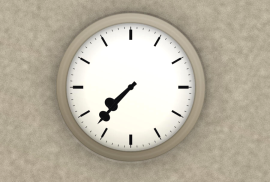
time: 7:37
